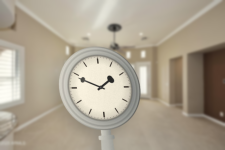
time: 1:49
